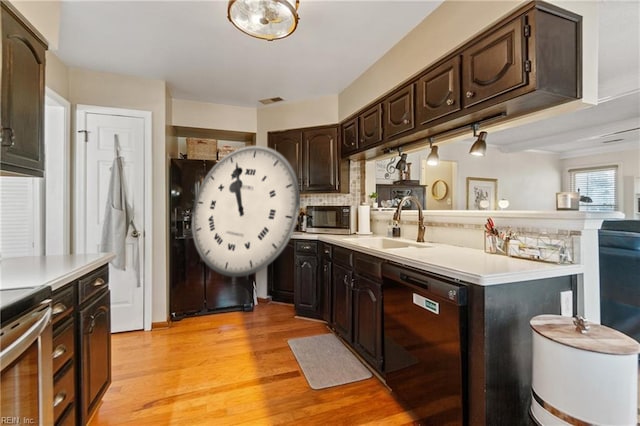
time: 10:56
